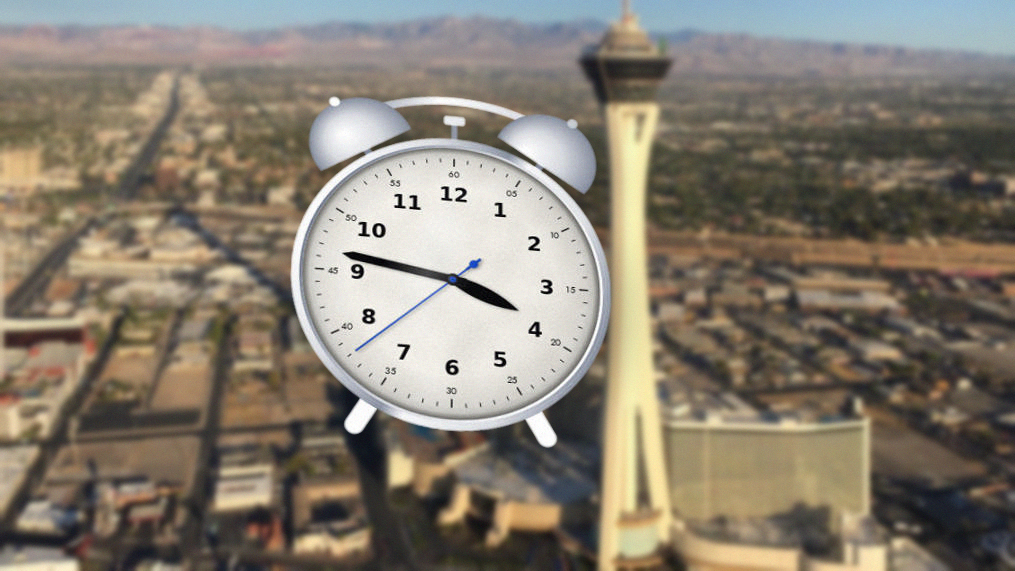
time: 3:46:38
